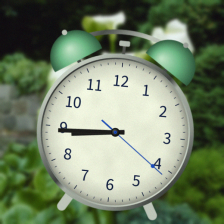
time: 8:44:21
